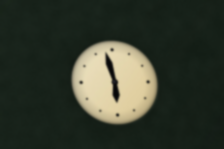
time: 5:58
